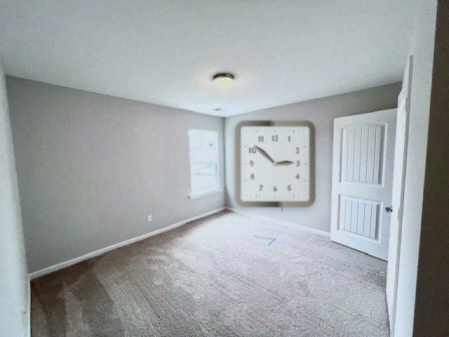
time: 2:52
